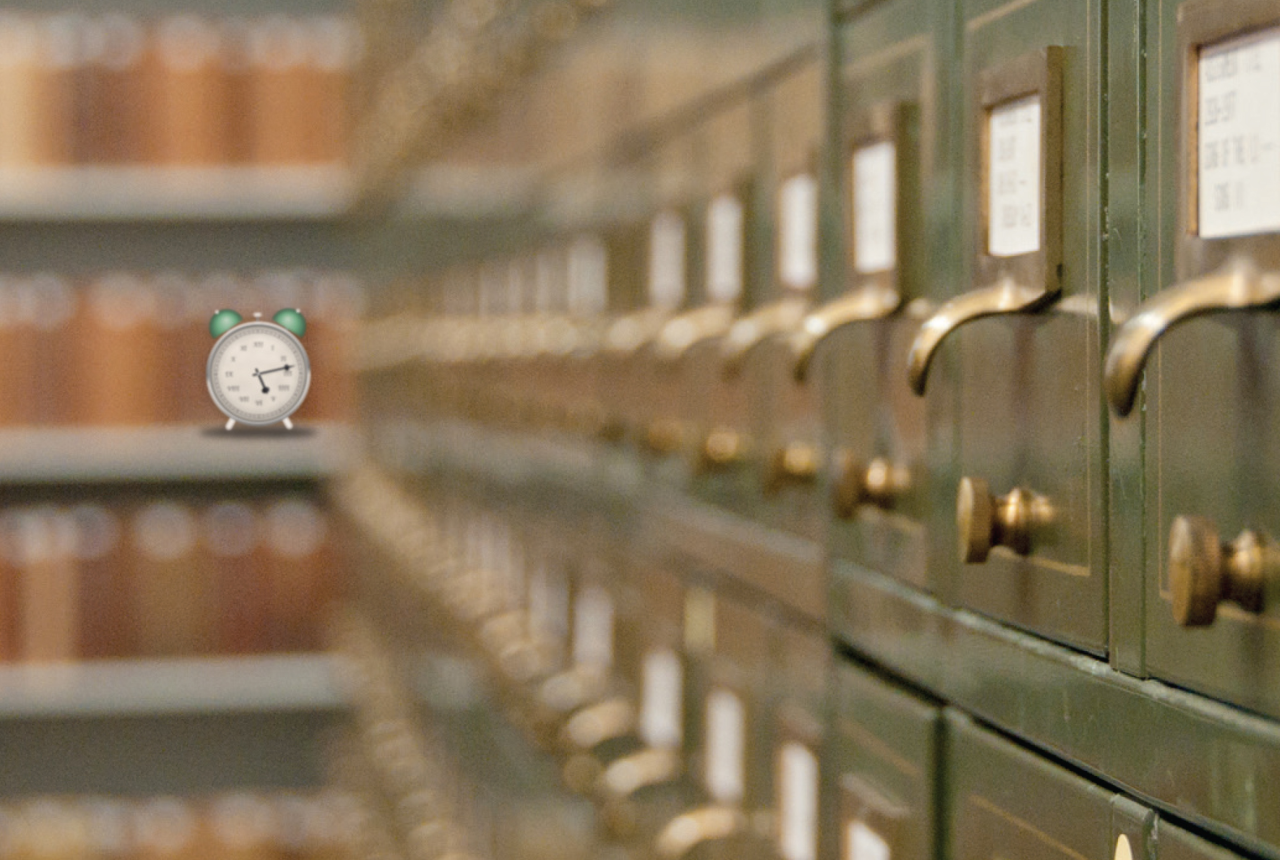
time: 5:13
